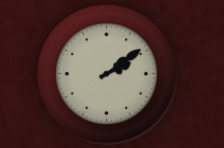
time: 2:09
